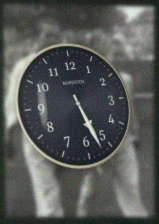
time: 5:27
